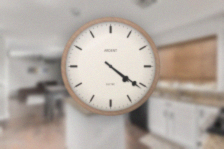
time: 4:21
